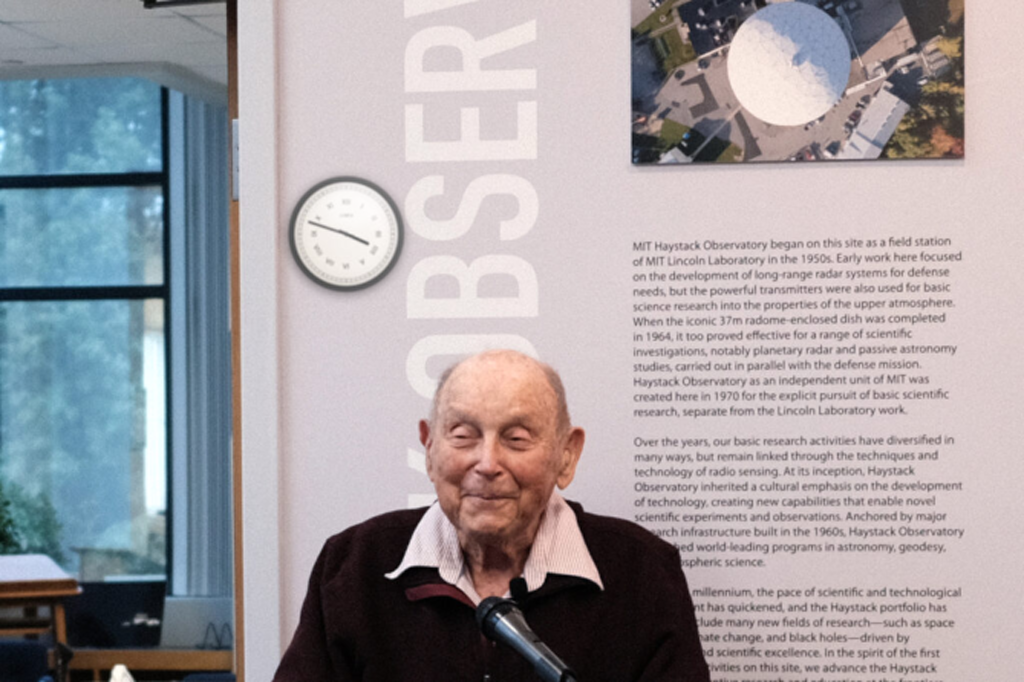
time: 3:48
